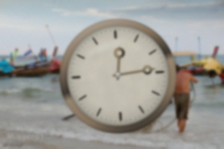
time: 12:14
